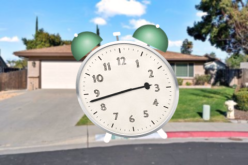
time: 2:43
